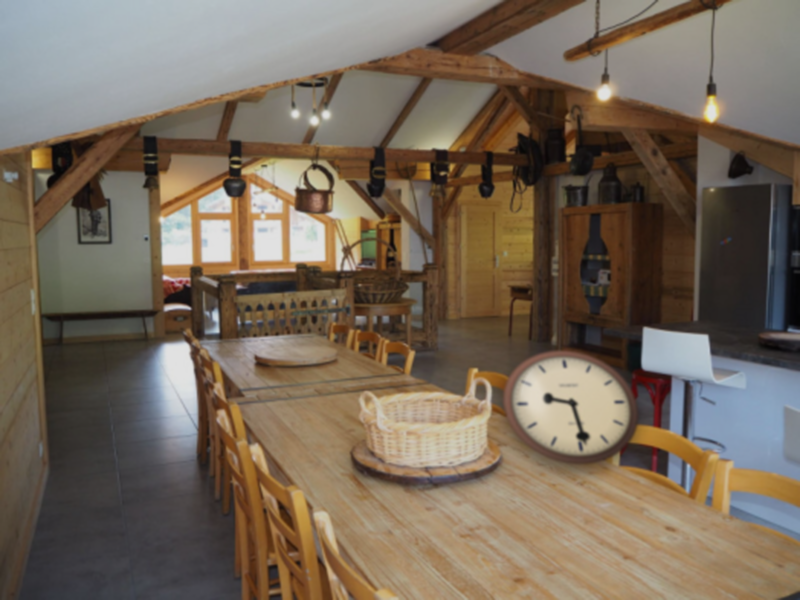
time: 9:29
